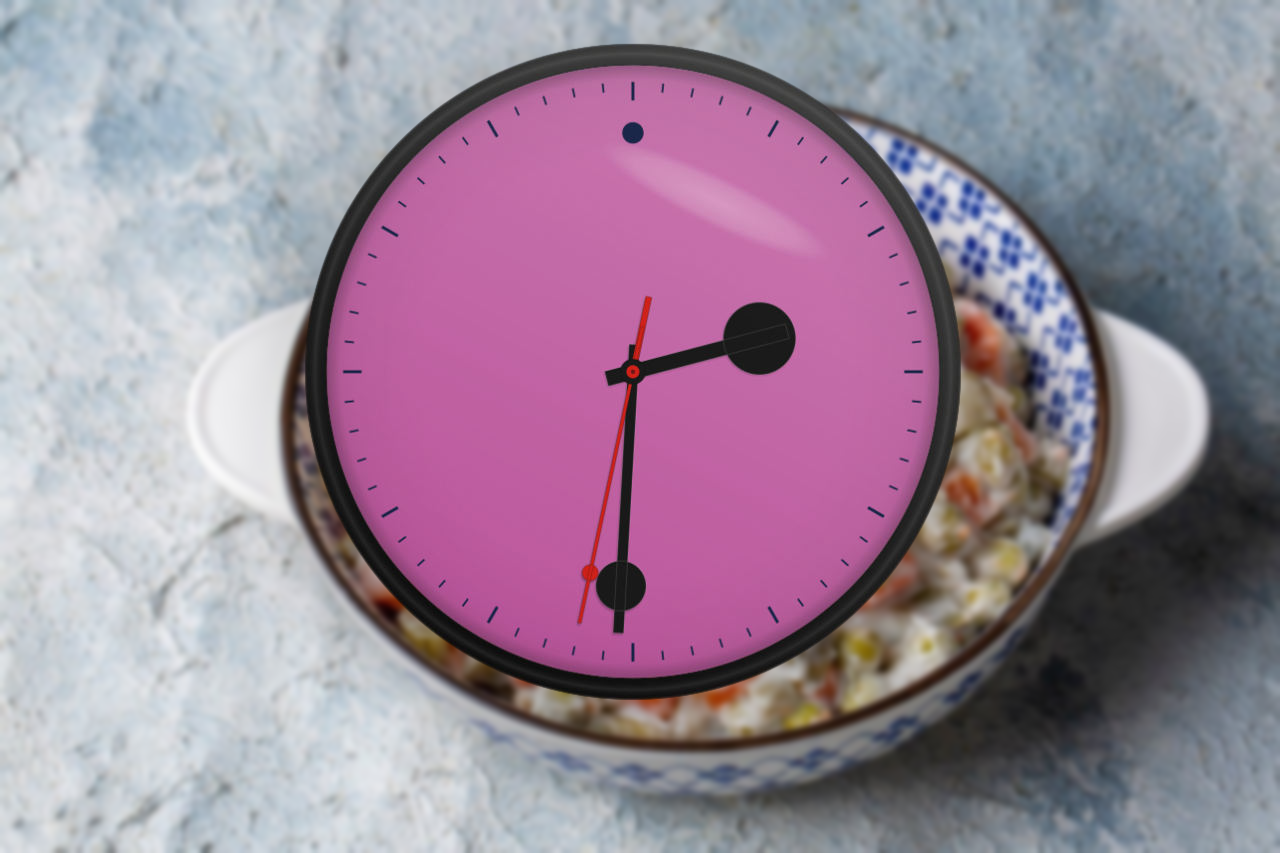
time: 2:30:32
